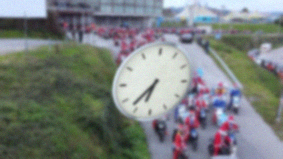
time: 6:37
